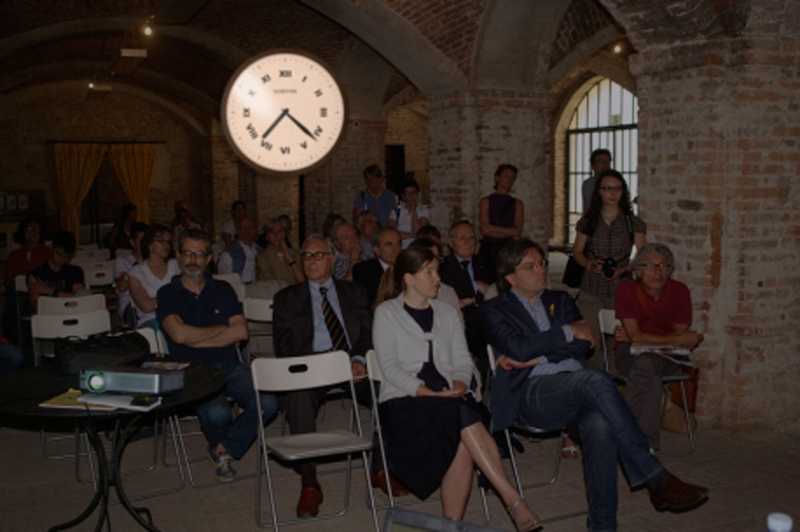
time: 7:22
